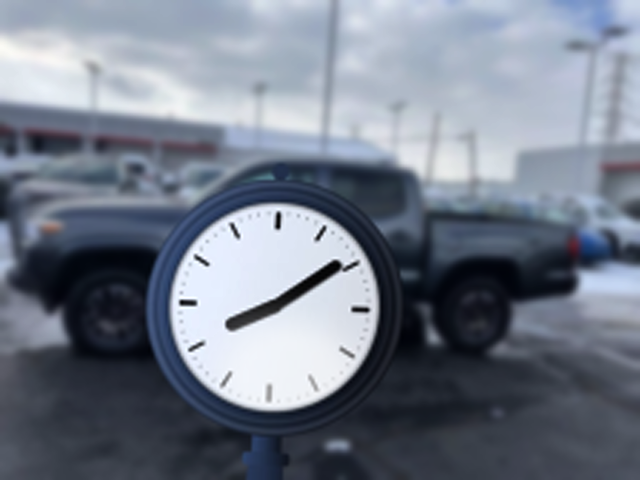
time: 8:09
